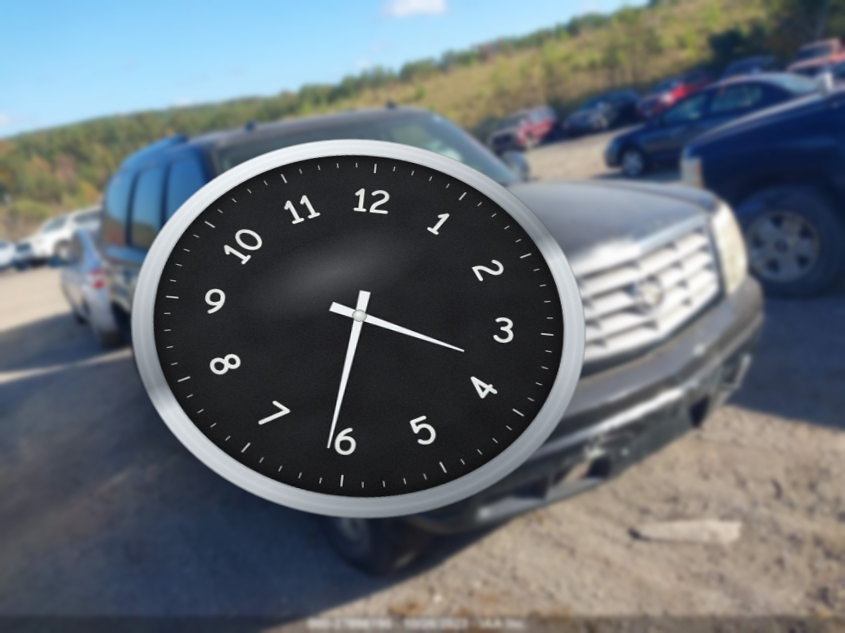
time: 3:31
